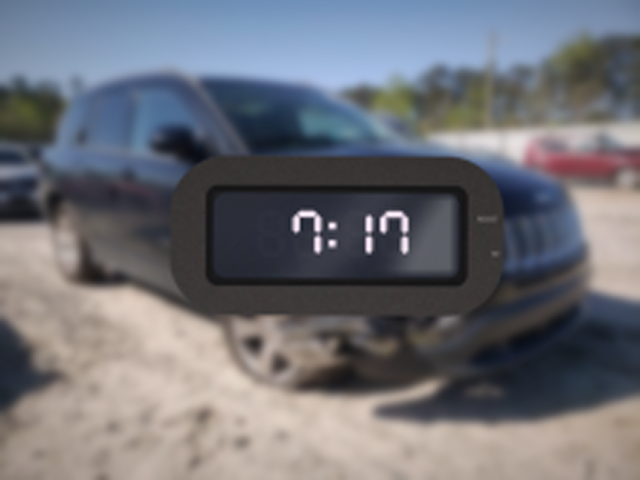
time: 7:17
